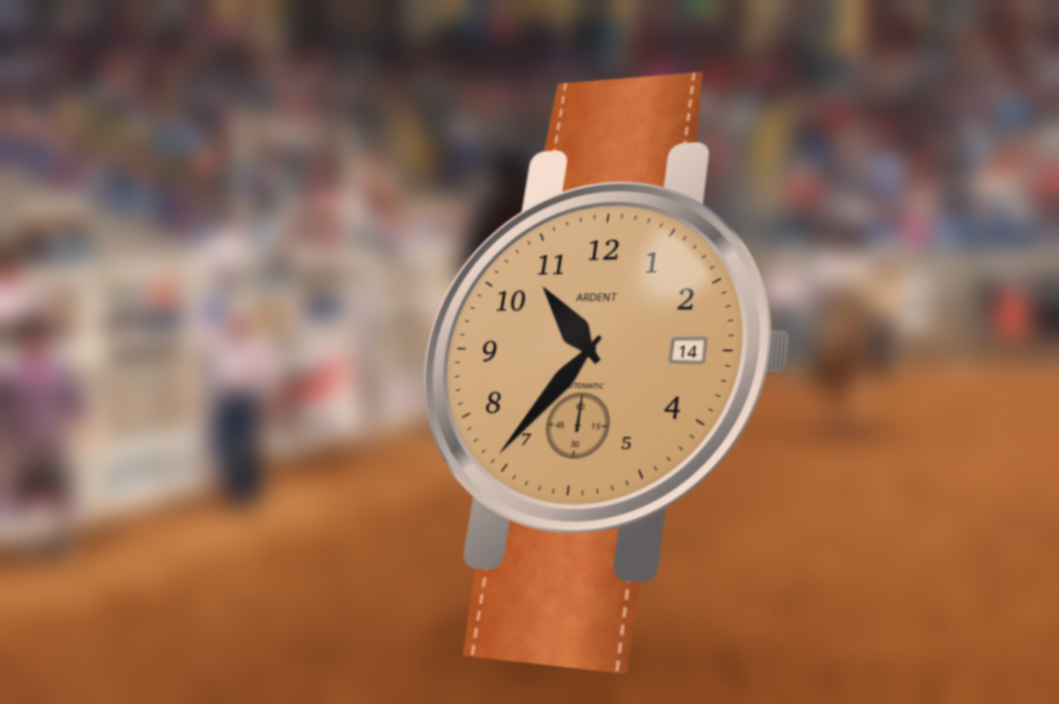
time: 10:36
